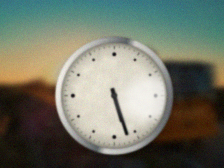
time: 5:27
